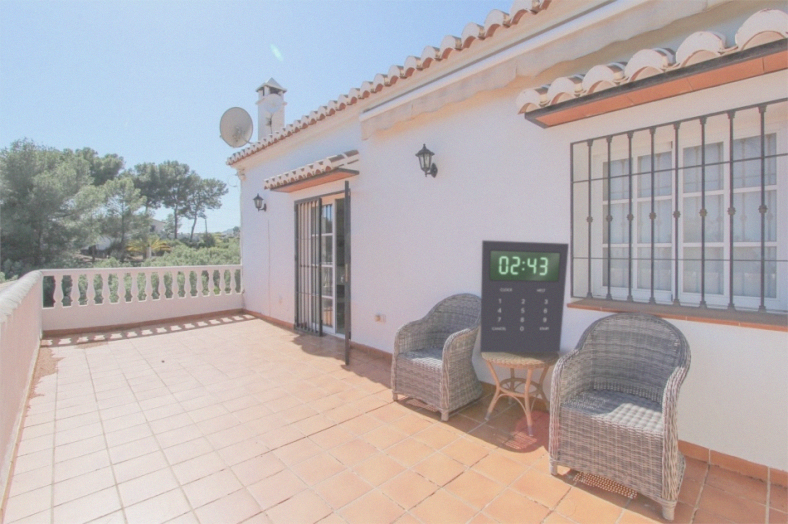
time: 2:43
